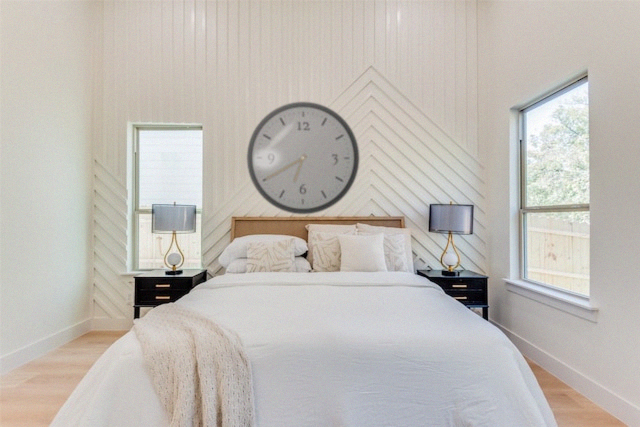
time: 6:40
